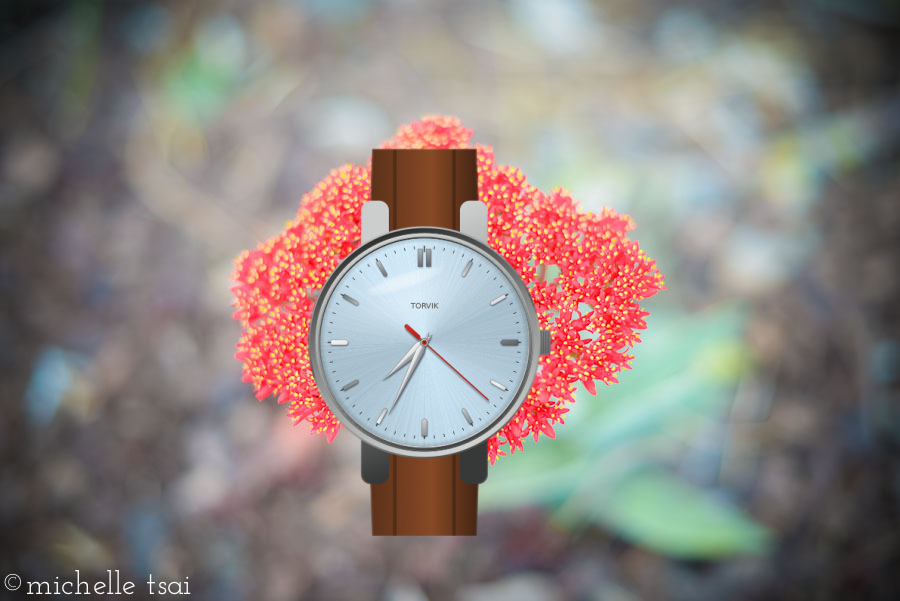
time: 7:34:22
